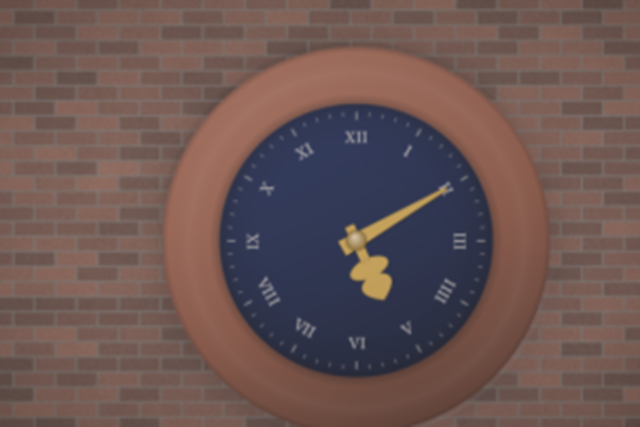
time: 5:10
